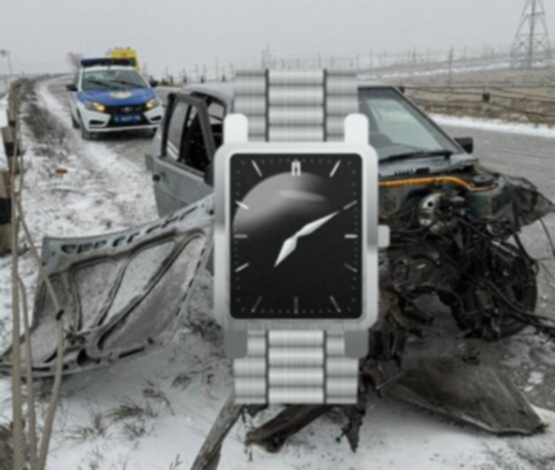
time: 7:10
